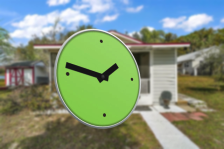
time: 1:47
